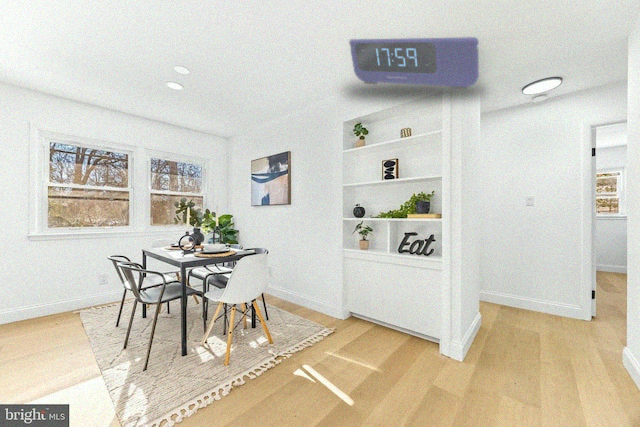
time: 17:59
